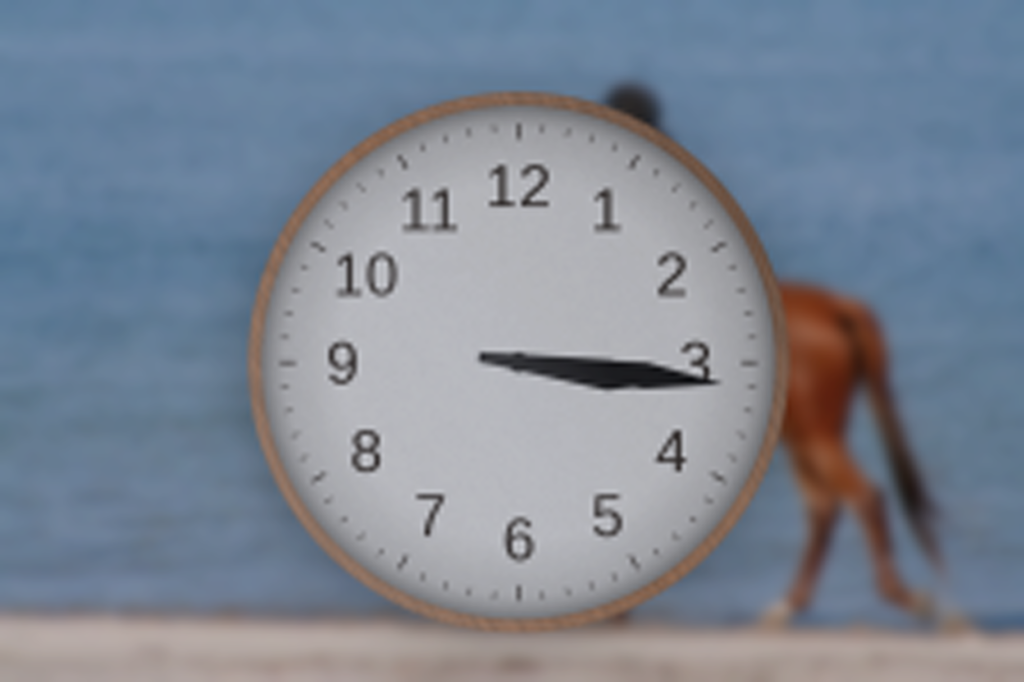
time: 3:16
